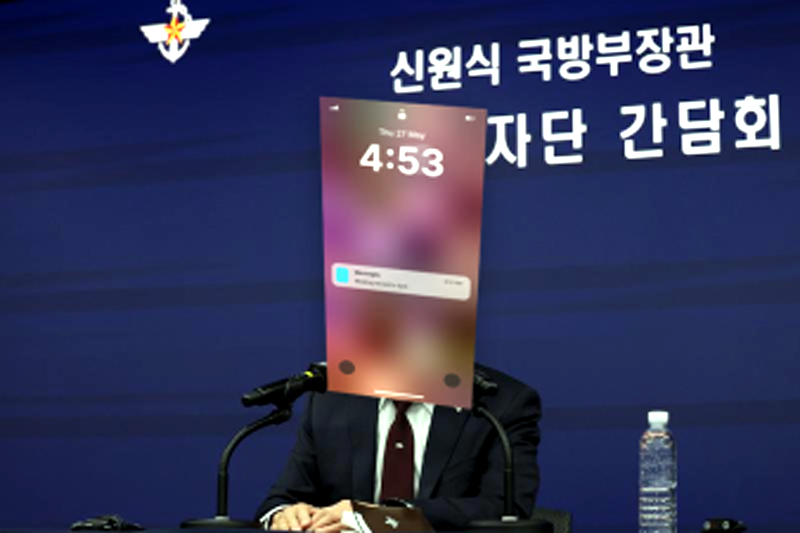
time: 4:53
